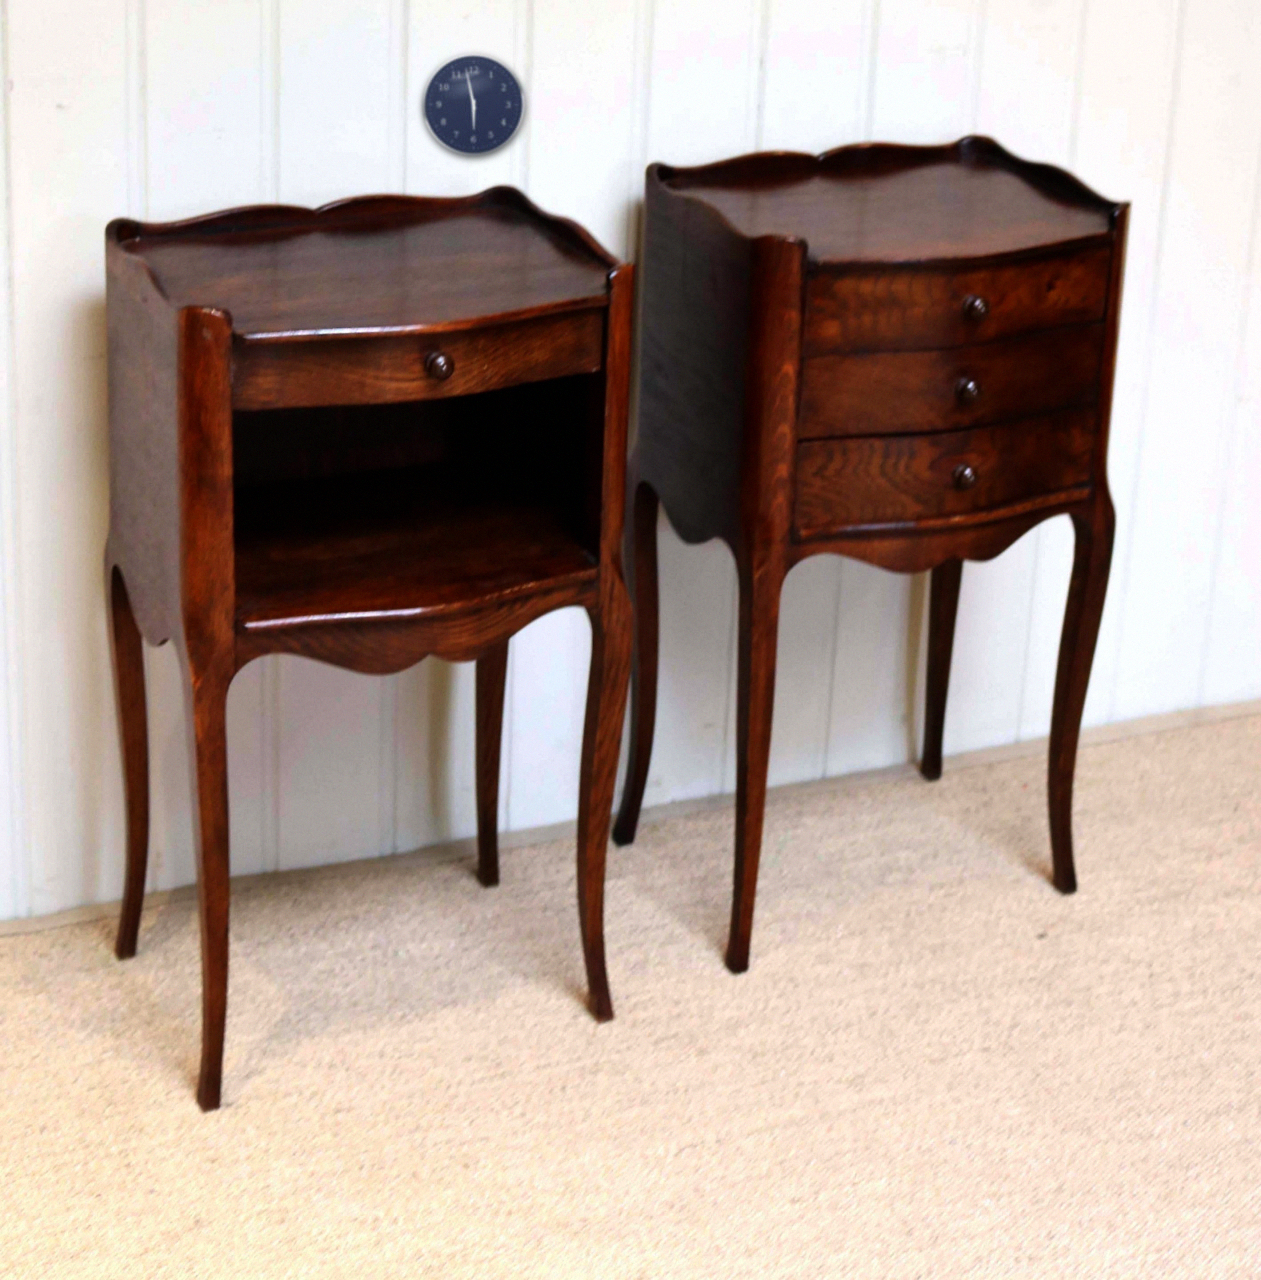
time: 5:58
